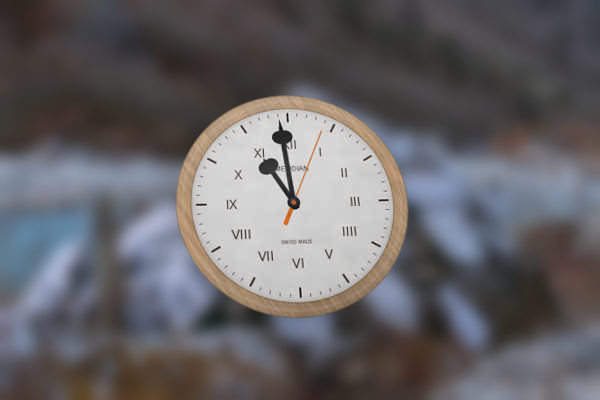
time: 10:59:04
